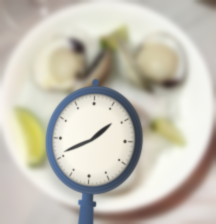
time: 1:41
